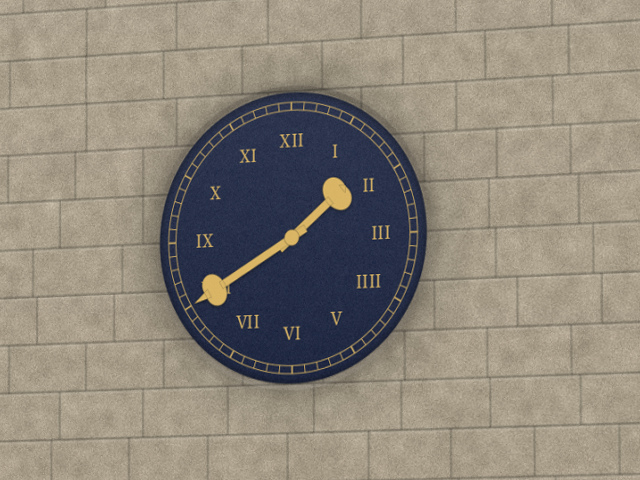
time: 1:40
